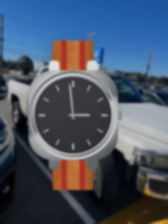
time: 2:59
